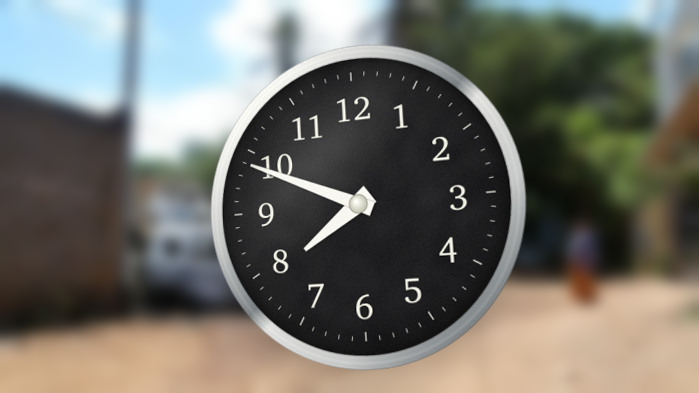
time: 7:49
